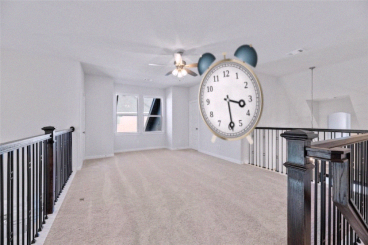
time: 3:29
